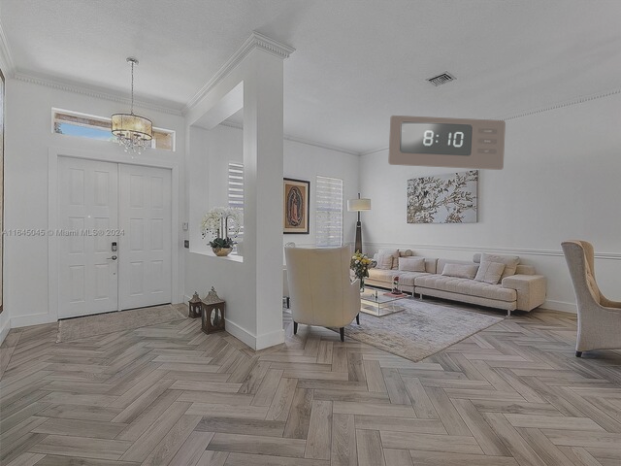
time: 8:10
